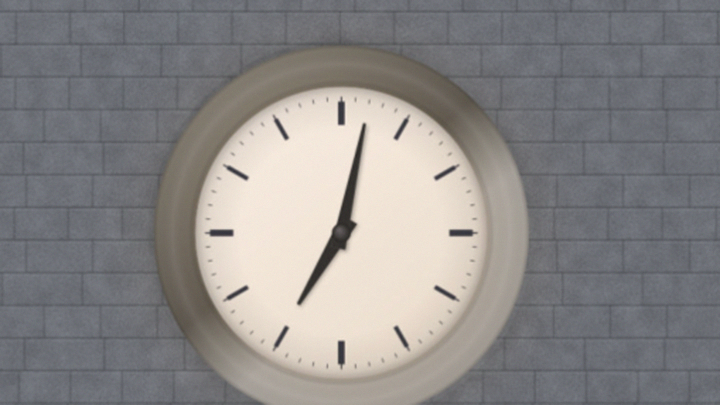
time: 7:02
